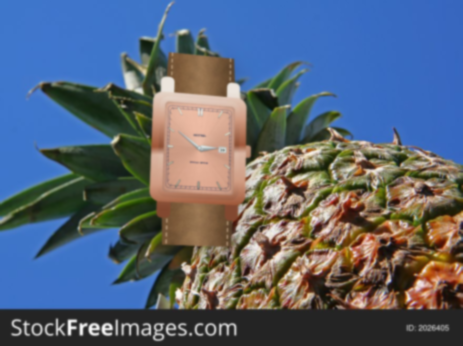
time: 2:51
